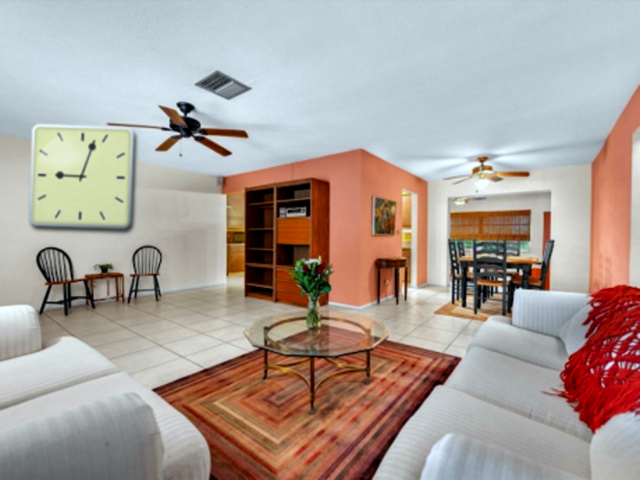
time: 9:03
